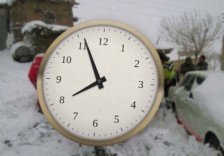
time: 7:56
